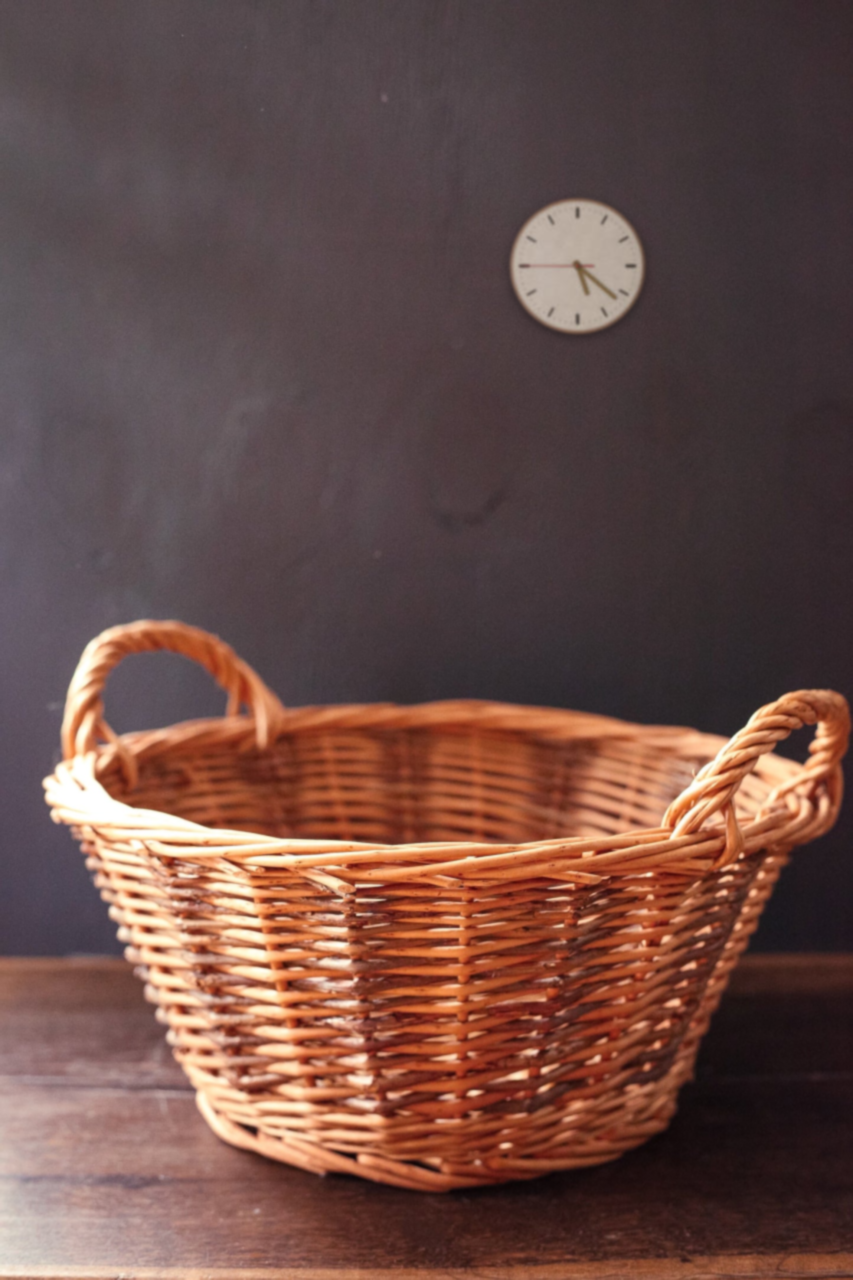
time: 5:21:45
